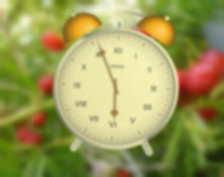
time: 5:56
